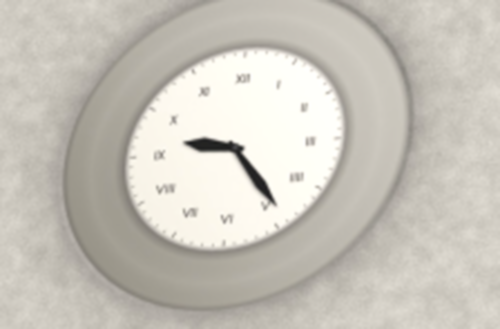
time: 9:24
